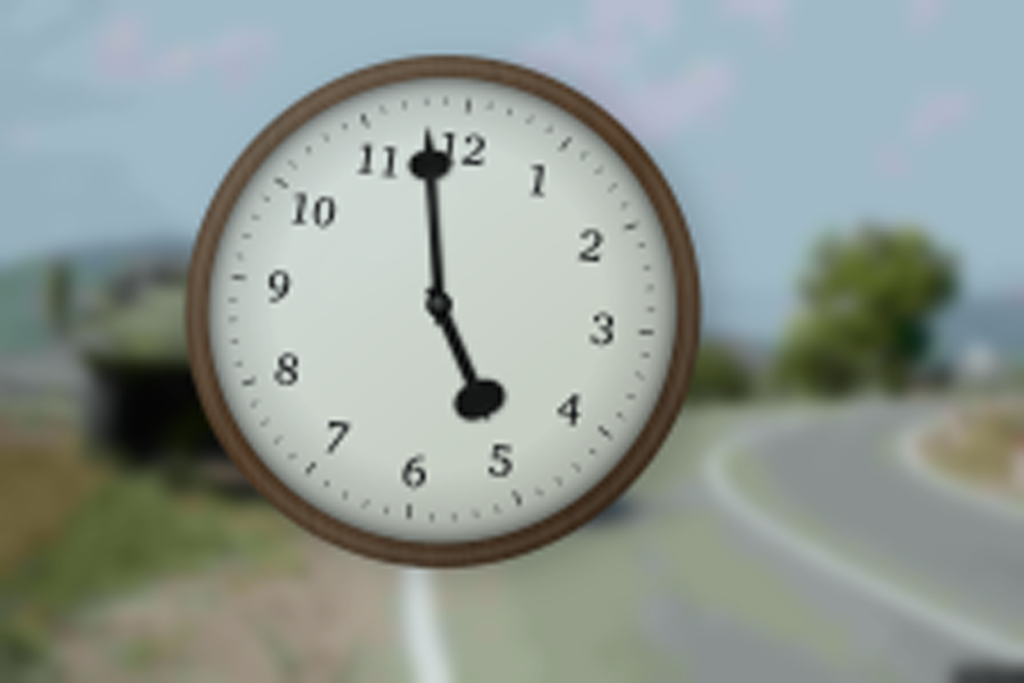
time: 4:58
